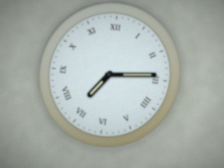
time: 7:14
